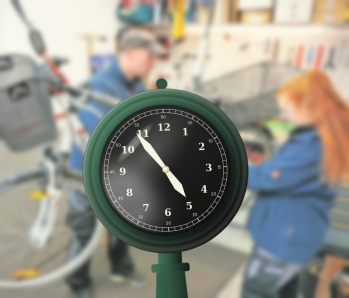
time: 4:54
